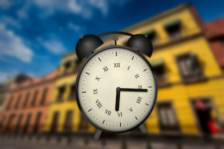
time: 6:16
